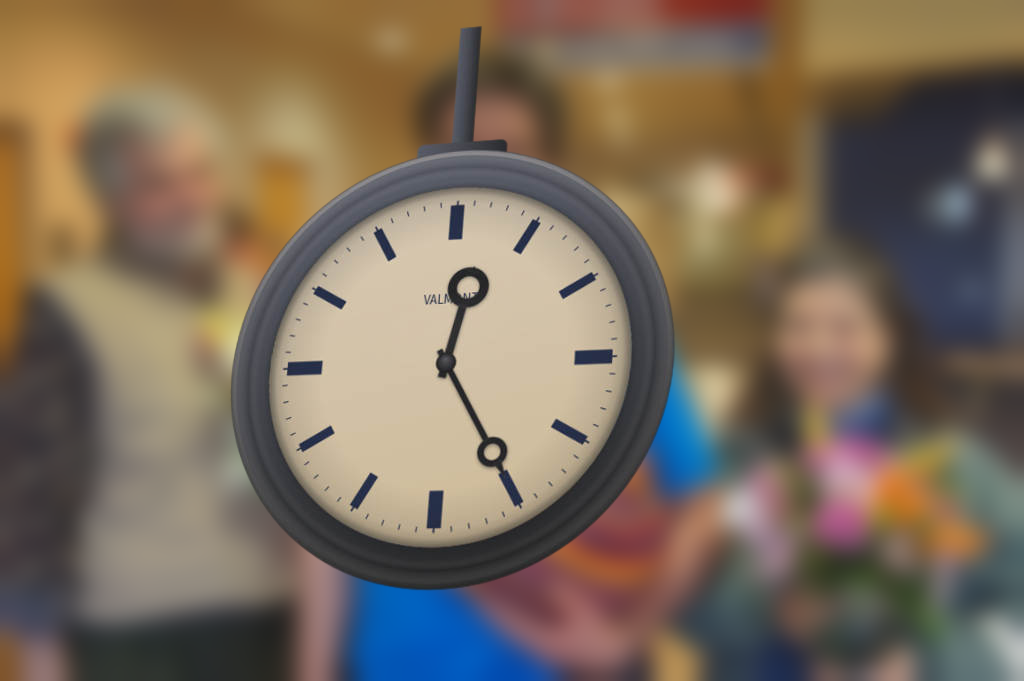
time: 12:25
